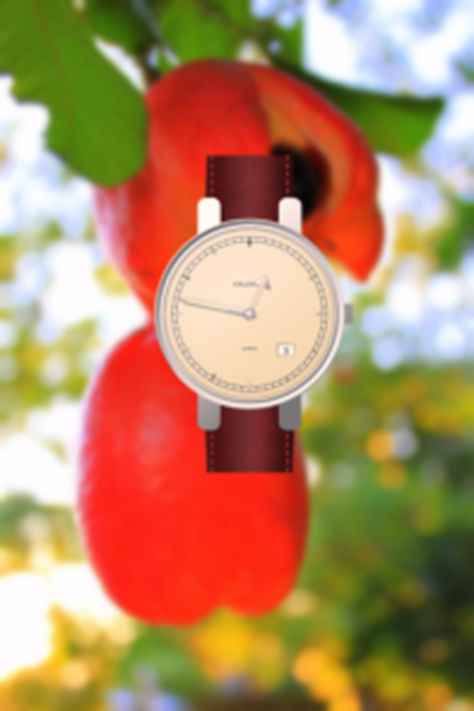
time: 12:47
